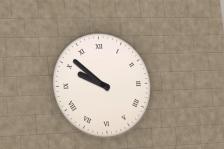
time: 9:52
